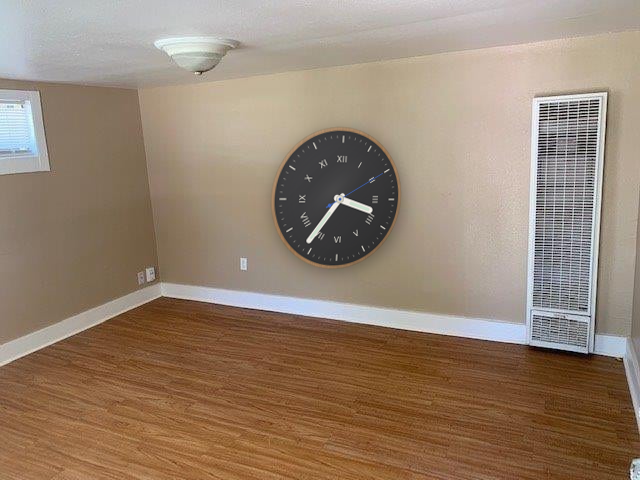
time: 3:36:10
